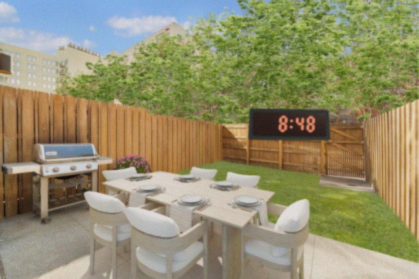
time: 8:48
